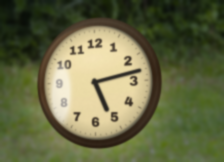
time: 5:13
